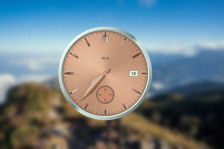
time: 7:37
